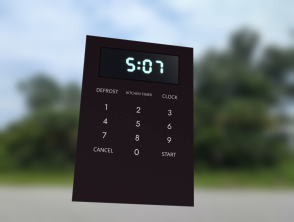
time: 5:07
